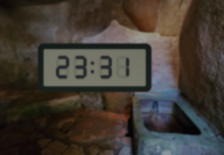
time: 23:31
